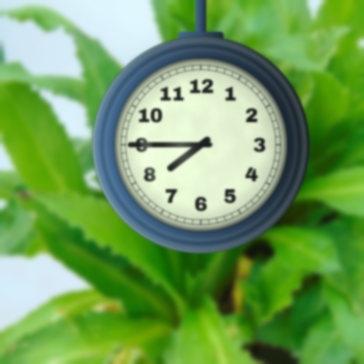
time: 7:45
